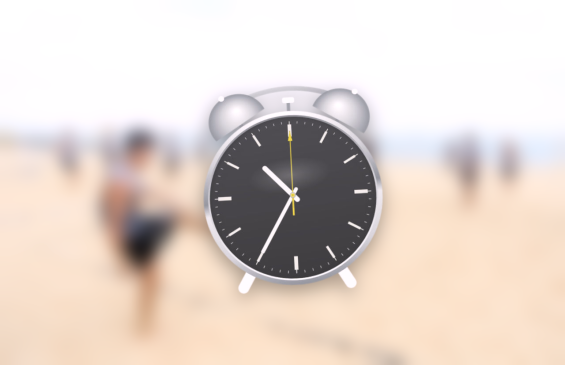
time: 10:35:00
